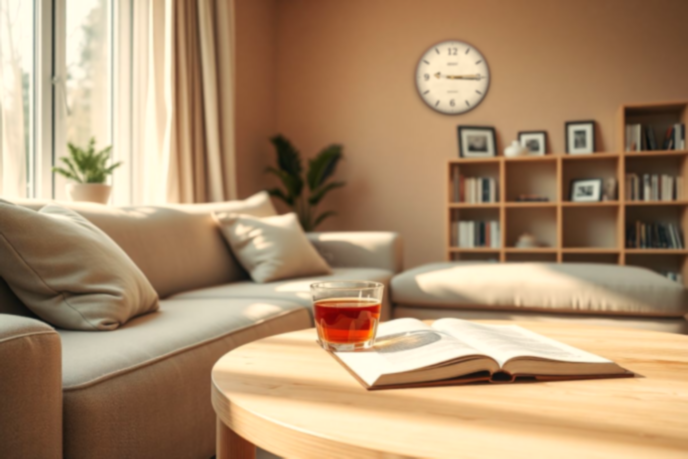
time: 9:15
